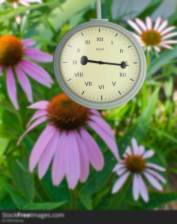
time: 9:16
